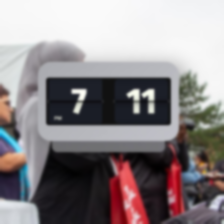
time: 7:11
